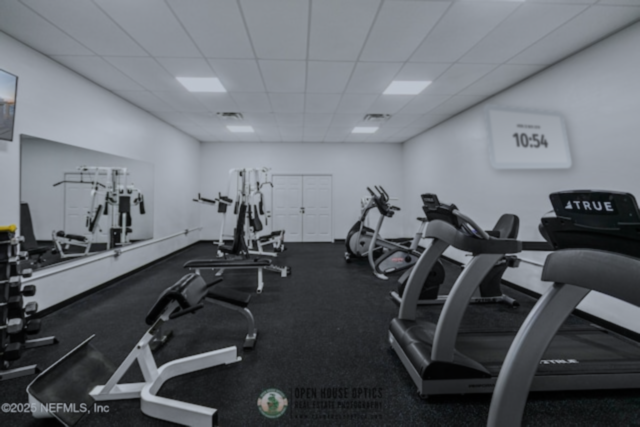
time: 10:54
